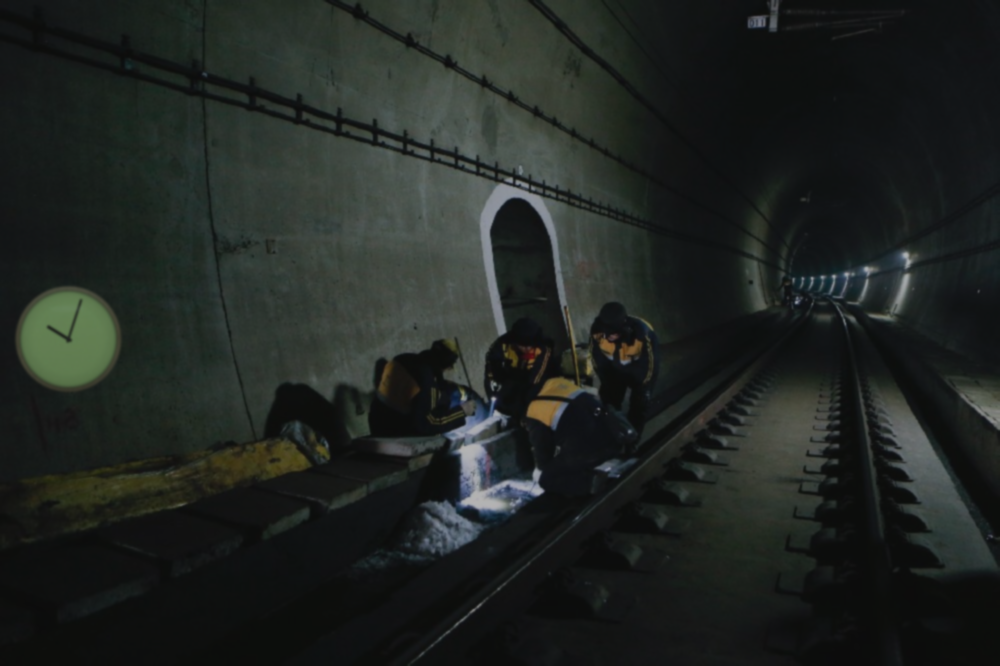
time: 10:03
